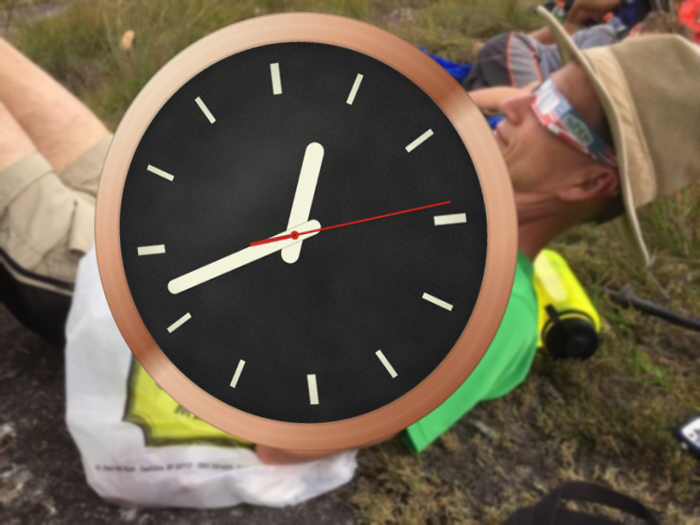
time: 12:42:14
